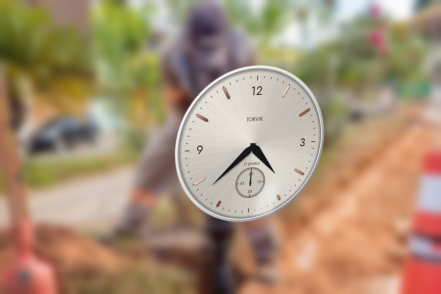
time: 4:38
